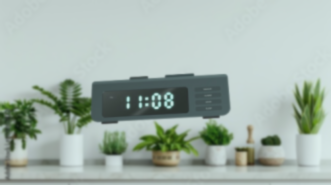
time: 11:08
